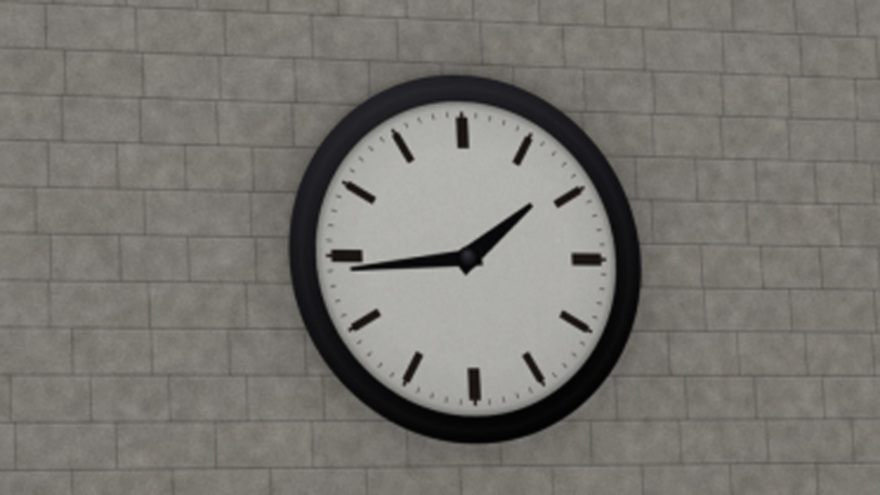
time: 1:44
